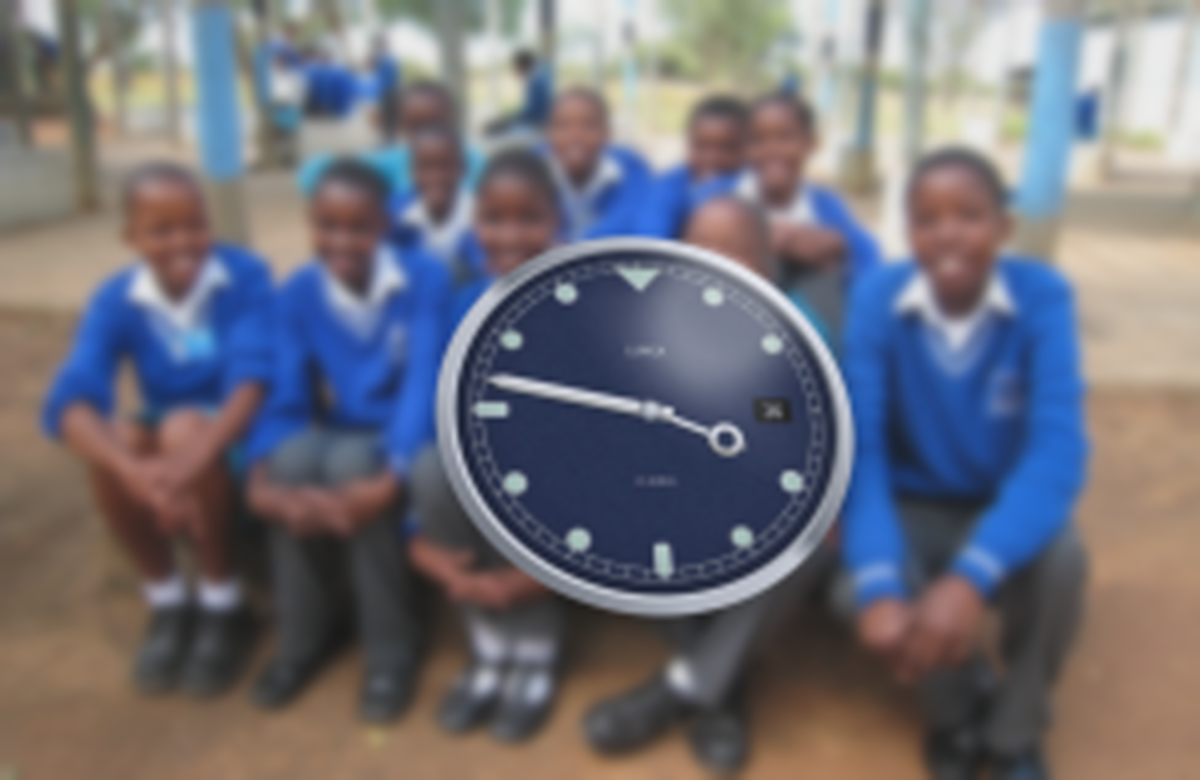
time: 3:47
